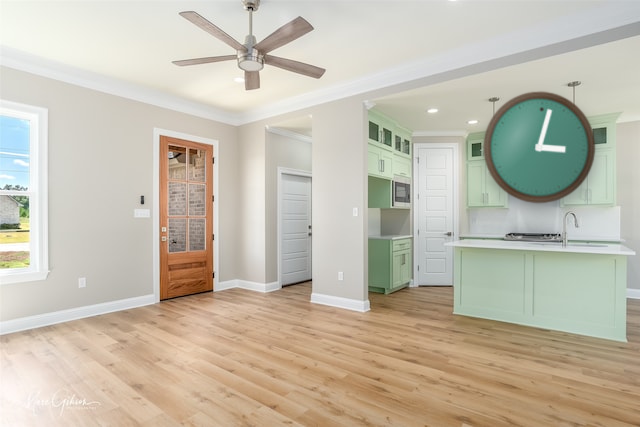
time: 3:02
